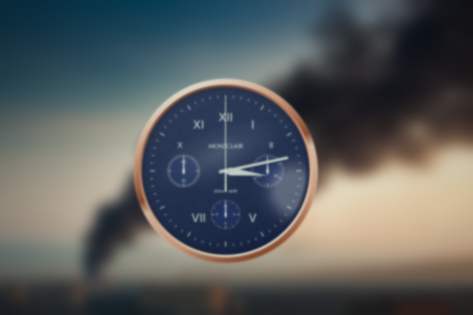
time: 3:13
